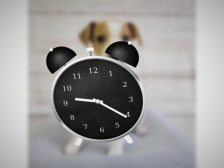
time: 9:21
